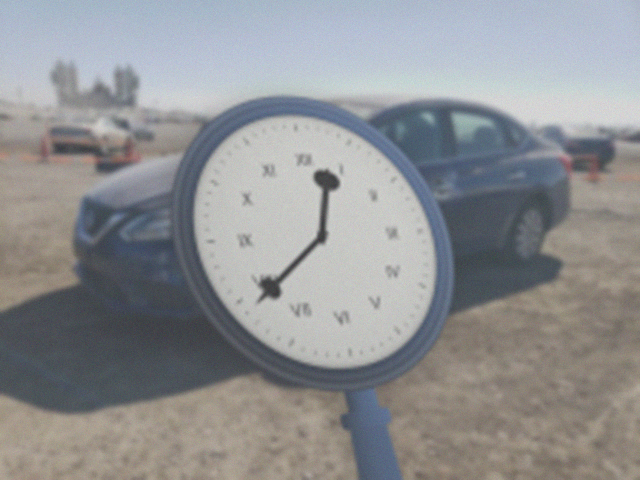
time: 12:39
